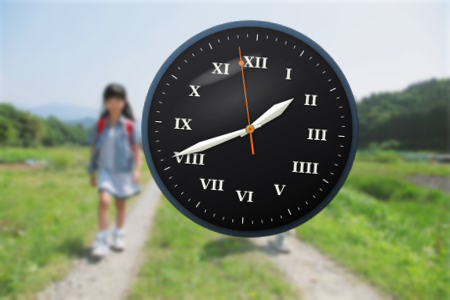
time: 1:40:58
